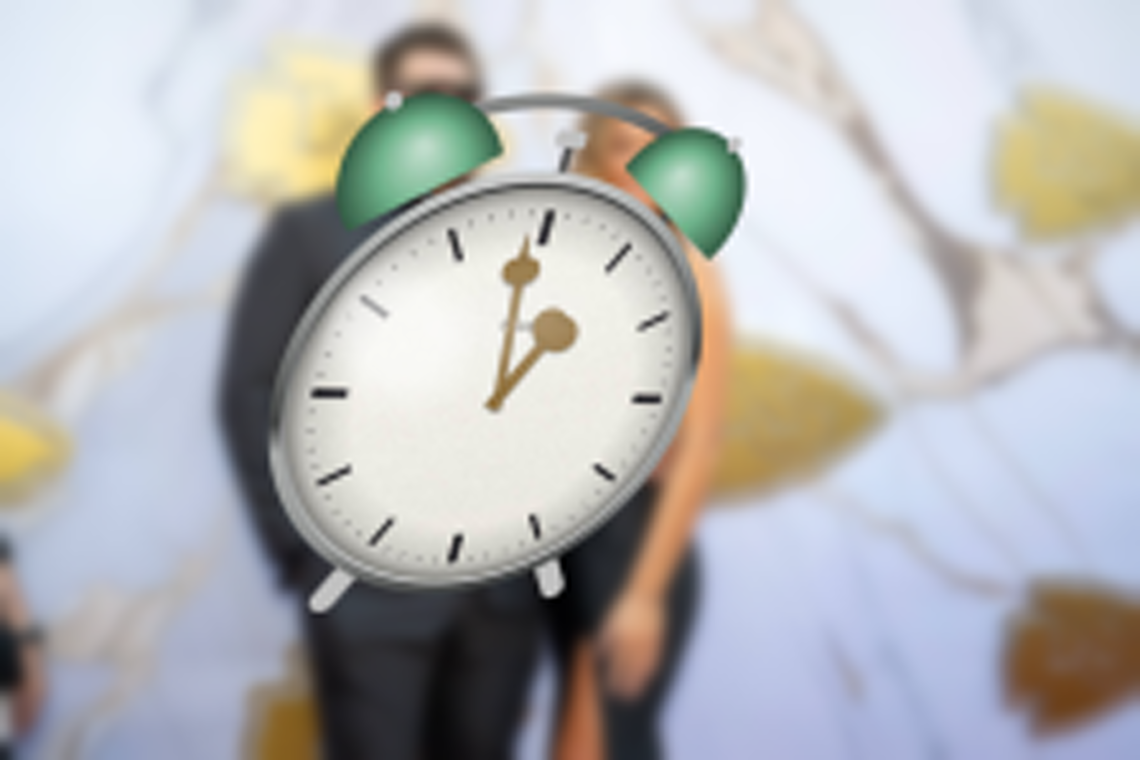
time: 12:59
